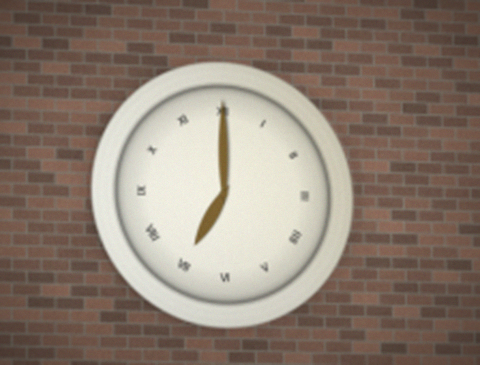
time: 7:00
